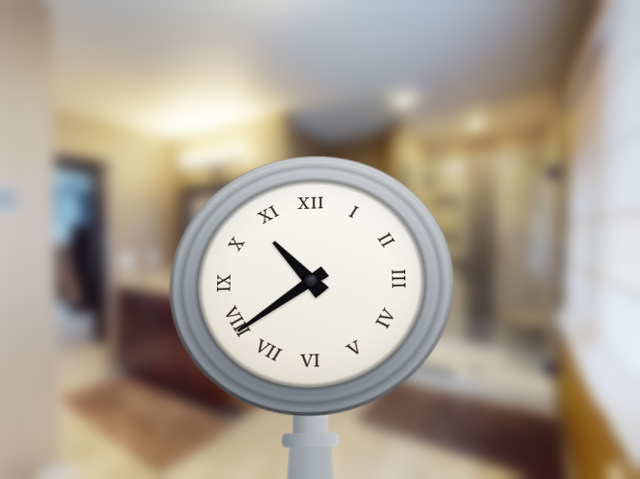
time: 10:39
